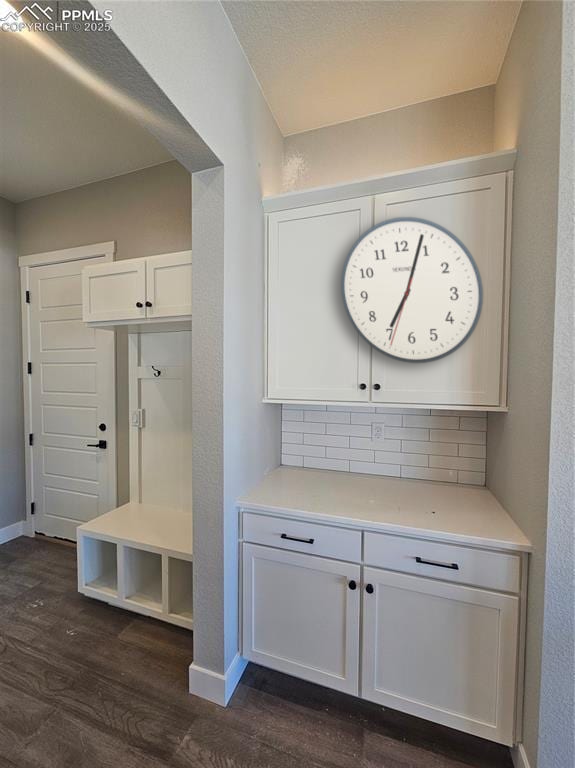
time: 7:03:34
